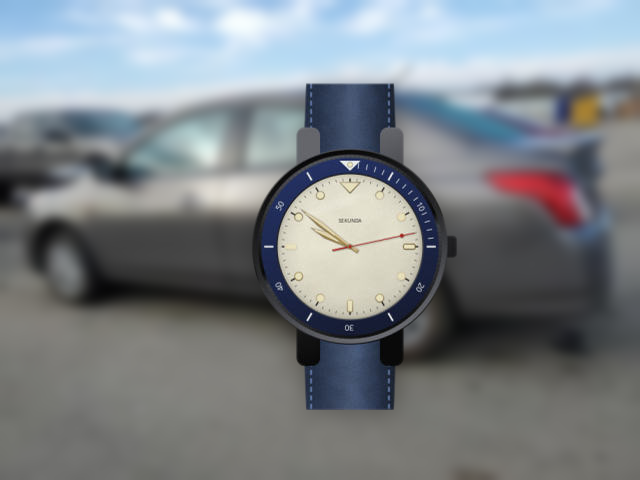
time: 9:51:13
